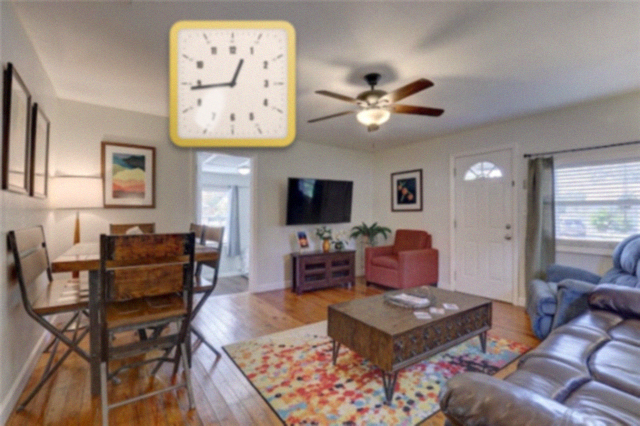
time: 12:44
